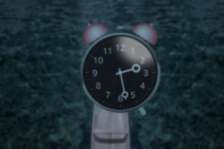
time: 2:28
